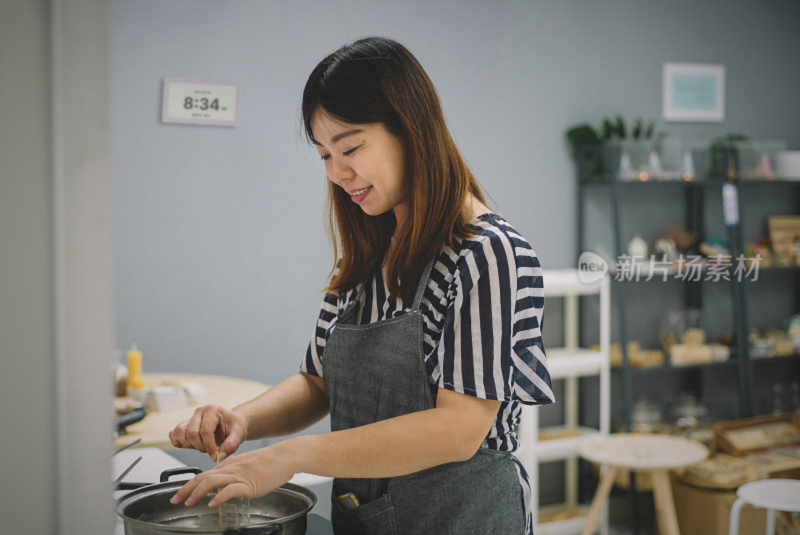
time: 8:34
